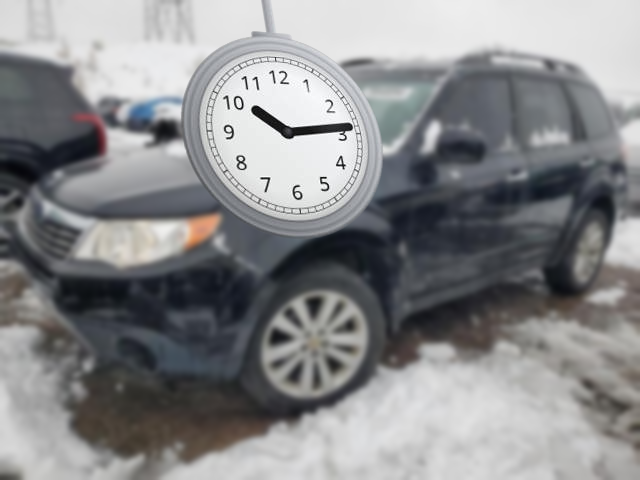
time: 10:14
